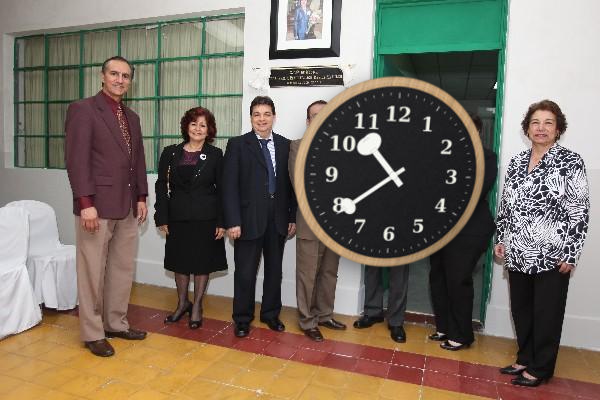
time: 10:39
